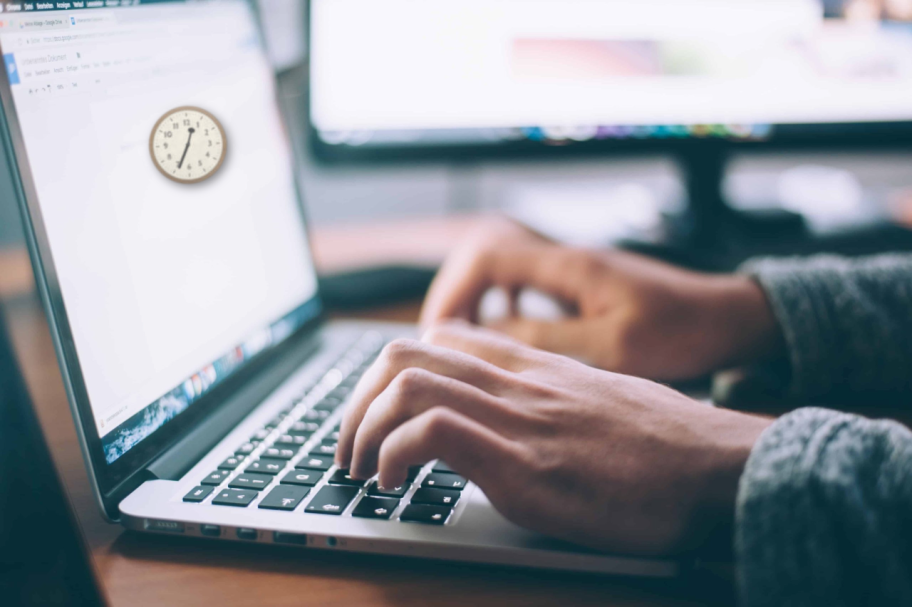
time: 12:34
